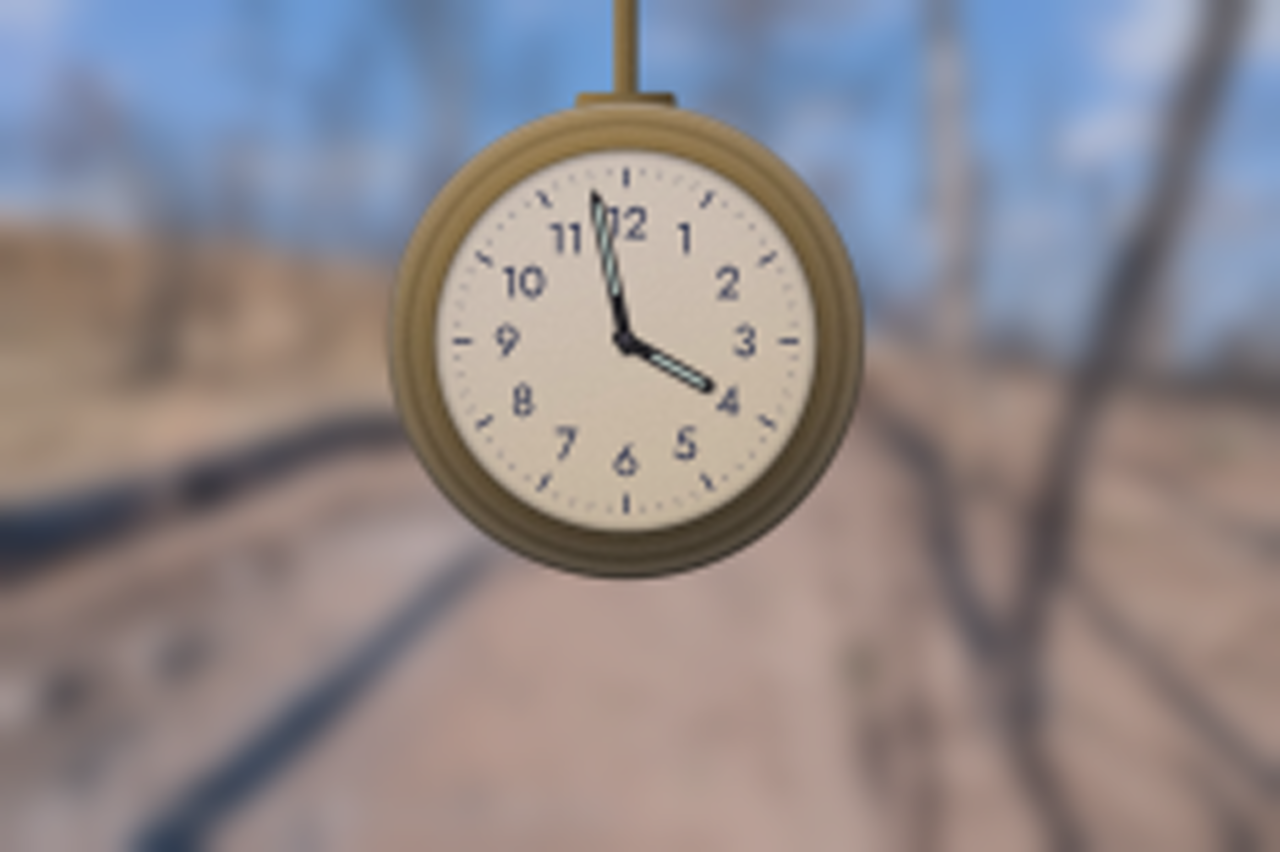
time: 3:58
